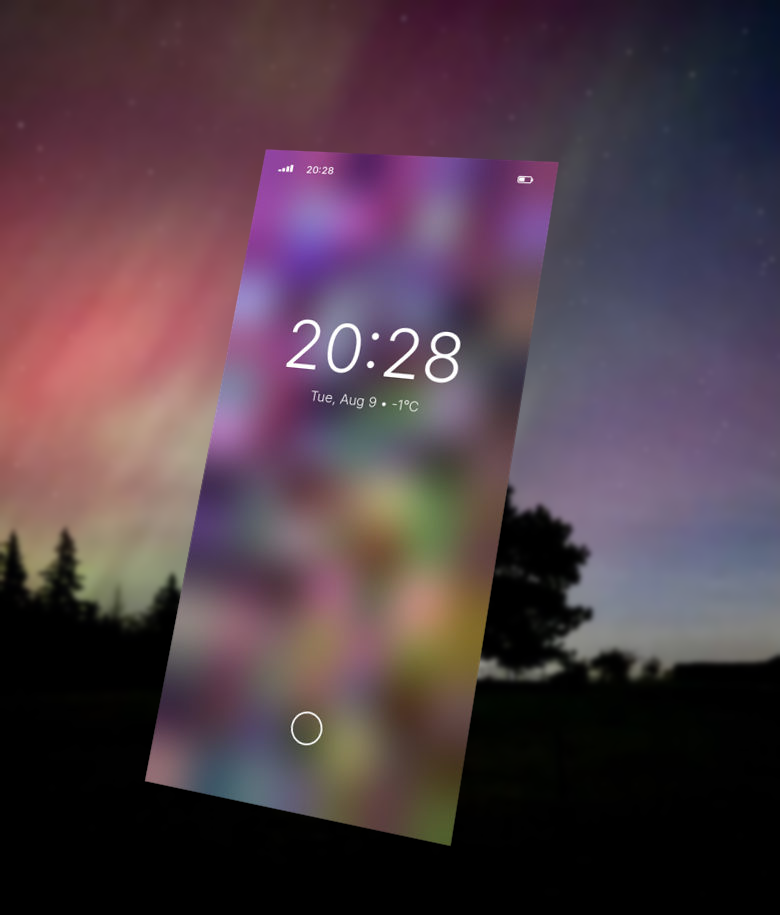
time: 20:28
